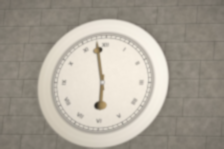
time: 5:58
